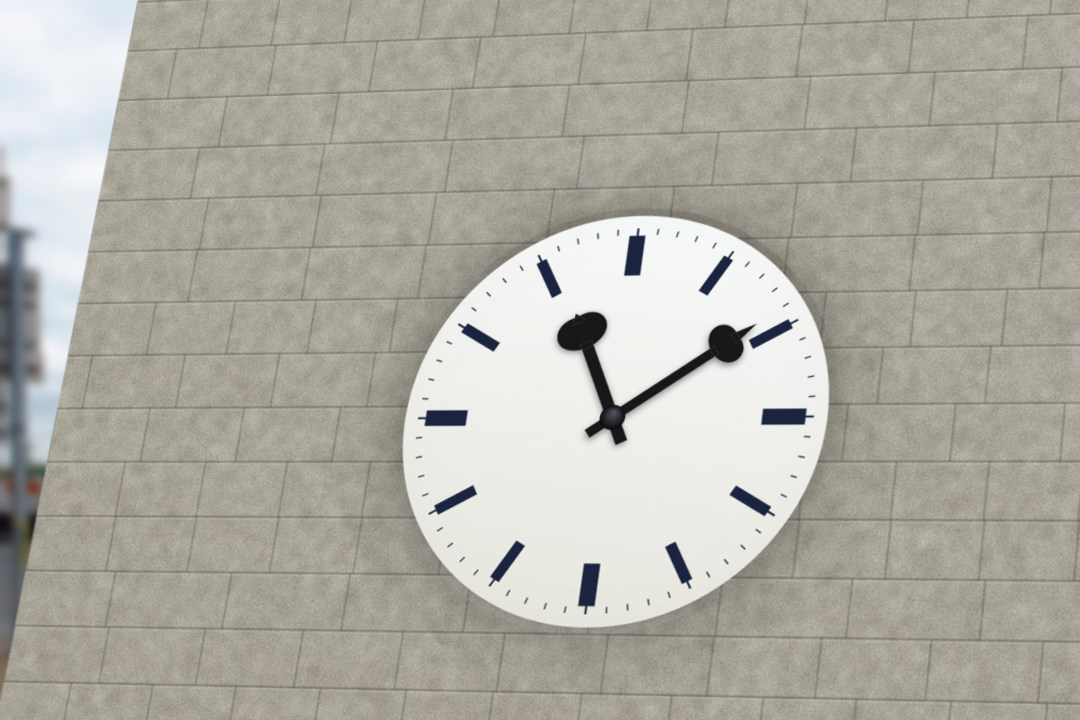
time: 11:09
